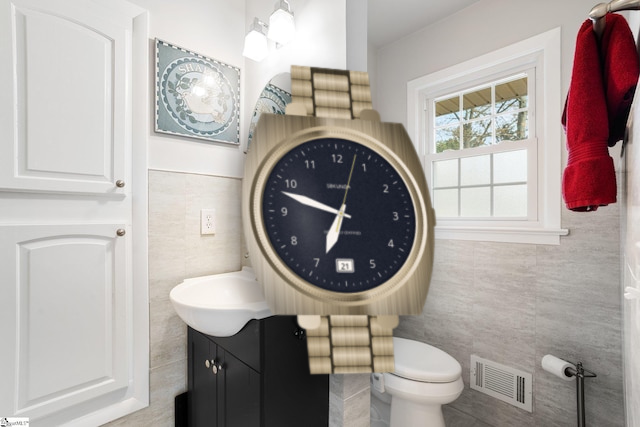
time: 6:48:03
